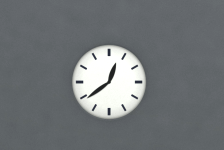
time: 12:39
